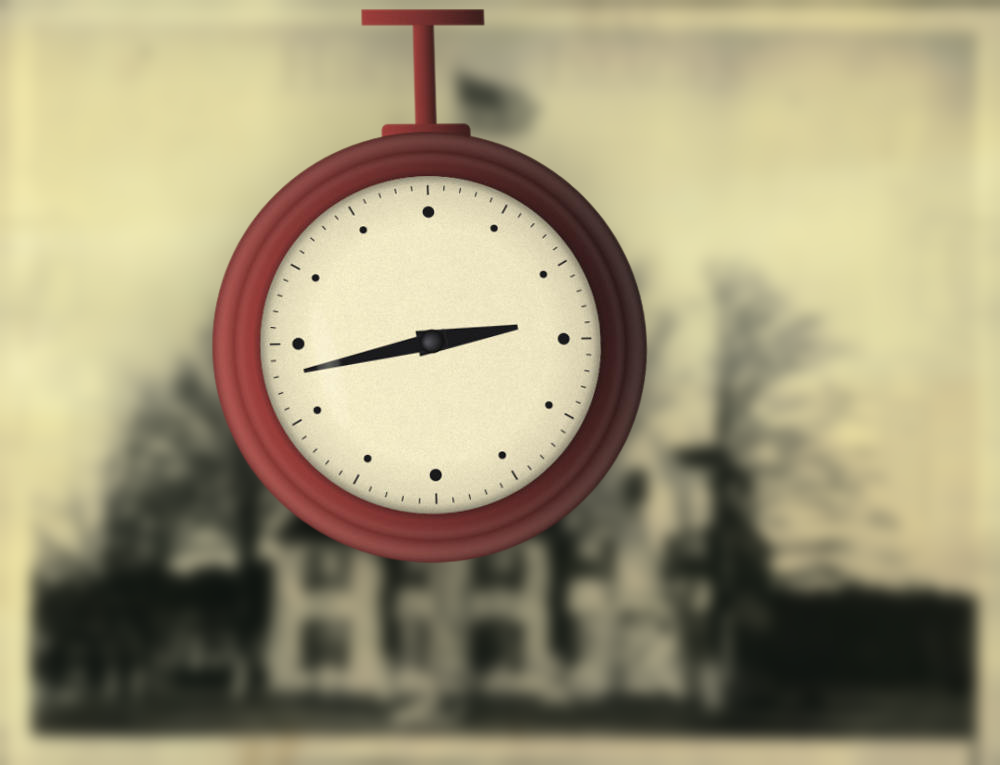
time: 2:43
